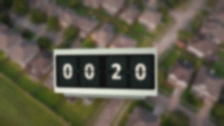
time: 0:20
